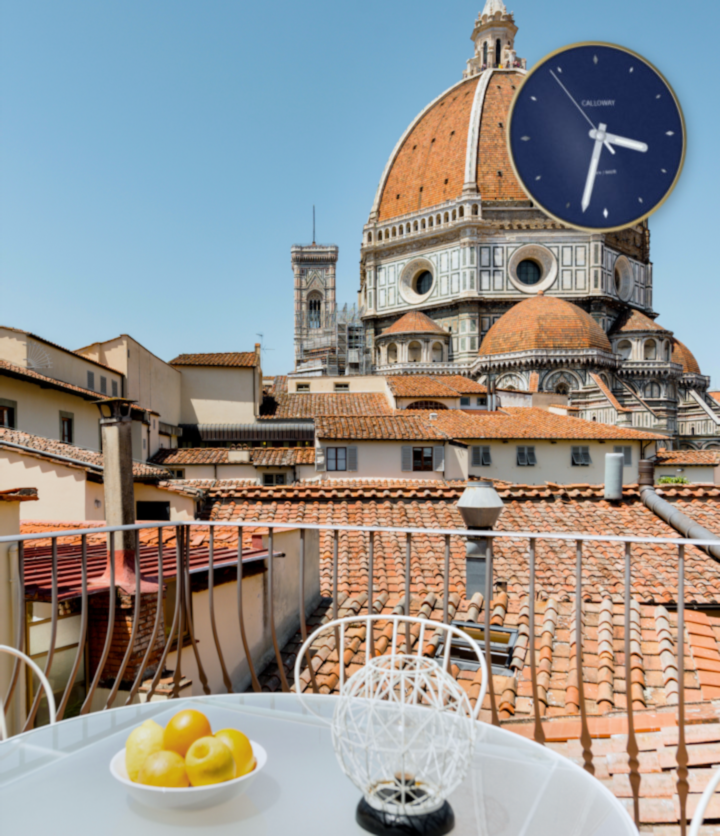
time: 3:32:54
